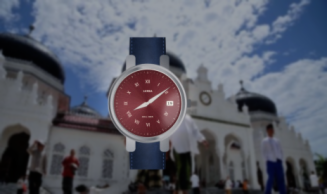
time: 8:09
